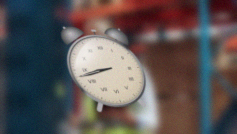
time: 8:43
